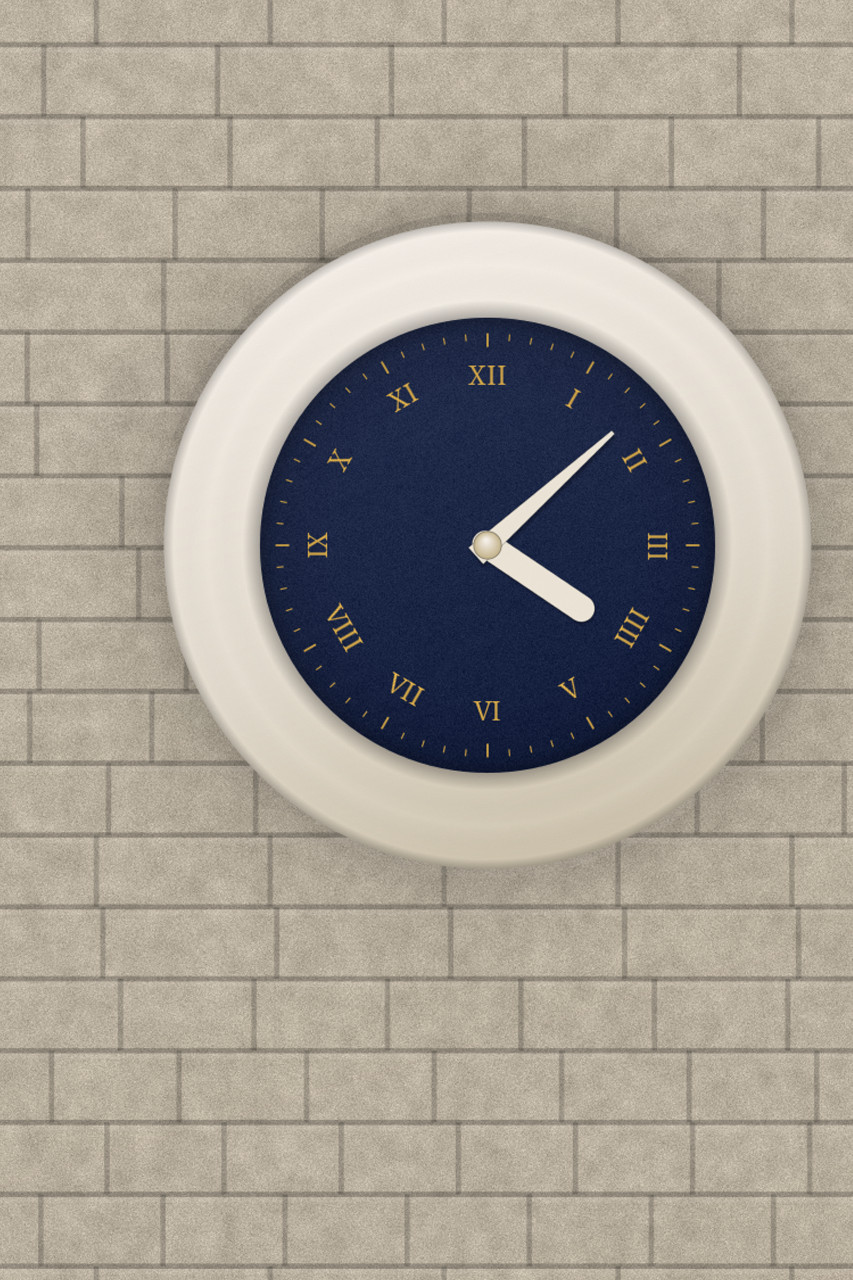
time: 4:08
